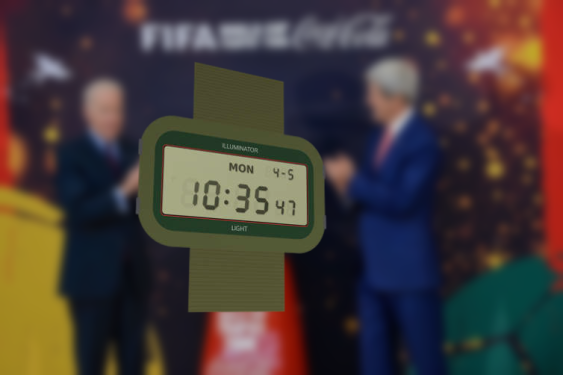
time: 10:35:47
